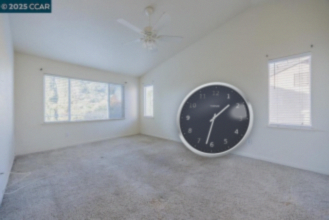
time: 1:32
